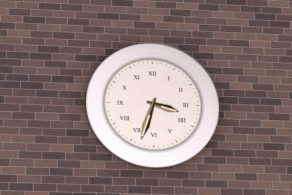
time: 3:33
